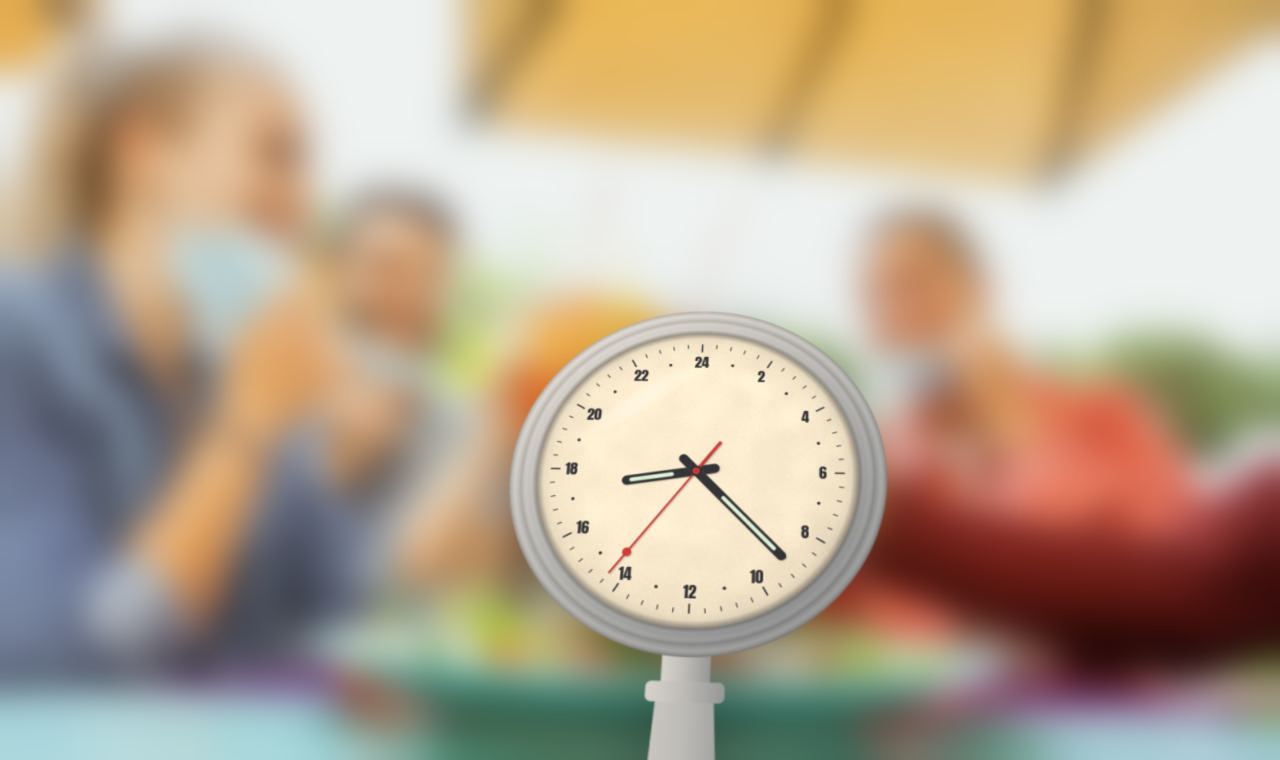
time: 17:22:36
